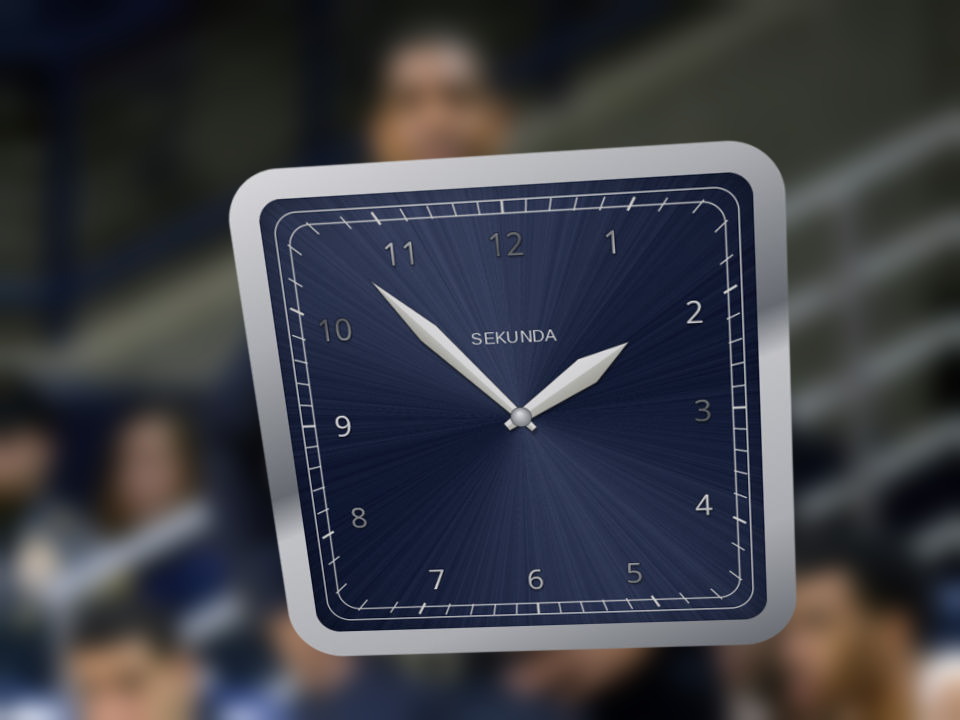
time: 1:53
